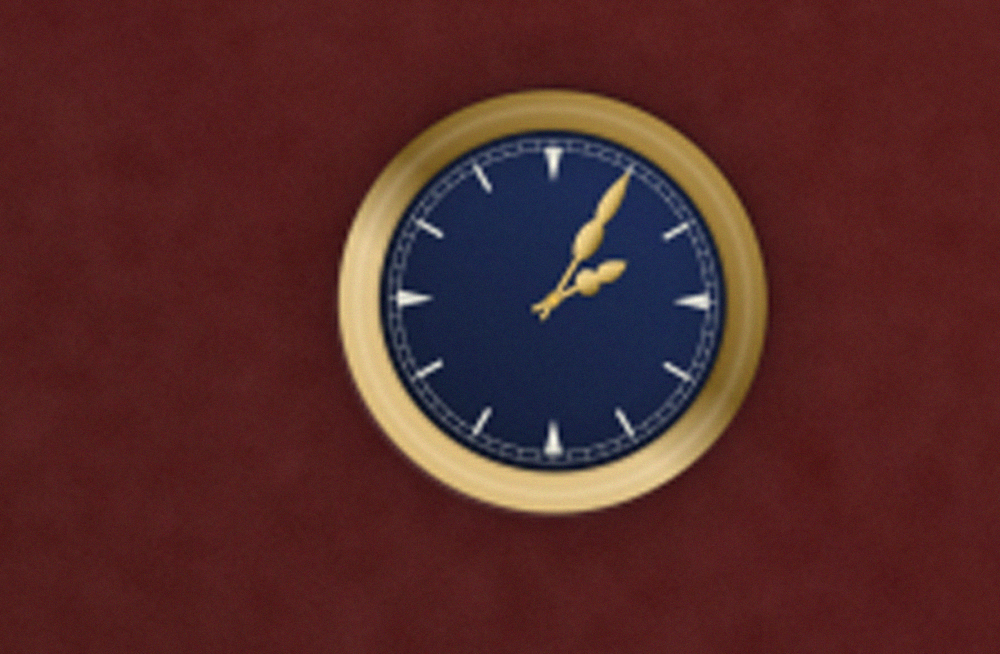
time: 2:05
